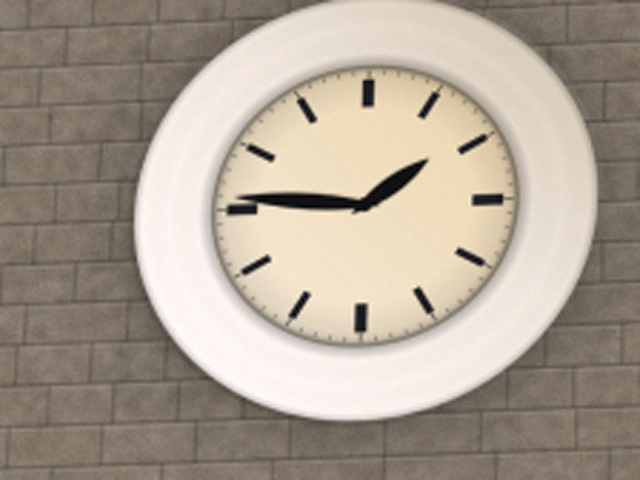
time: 1:46
